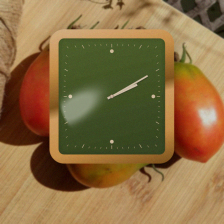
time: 2:10
